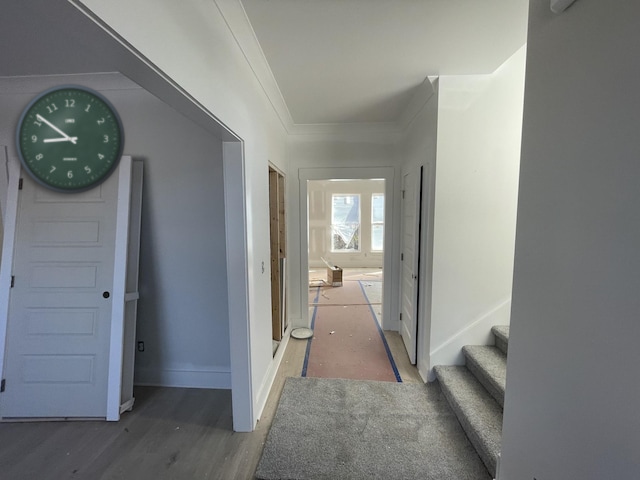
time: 8:51
